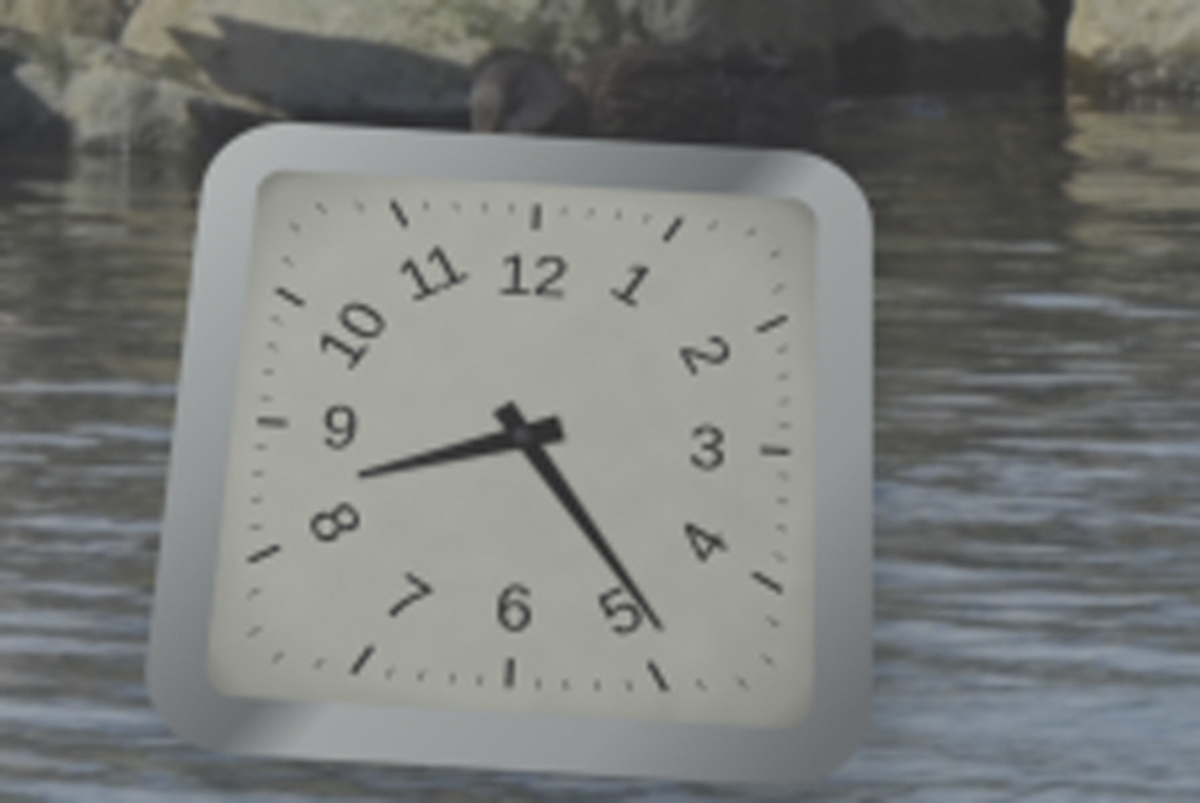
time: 8:24
